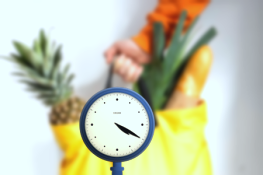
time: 4:20
